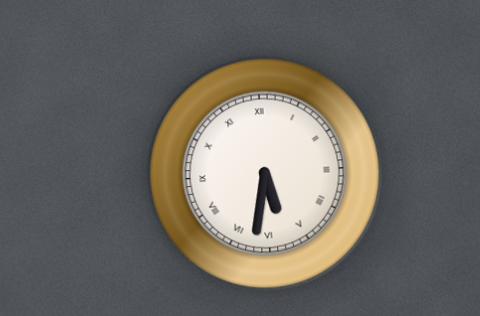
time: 5:32
